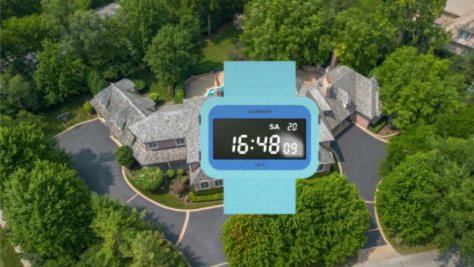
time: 16:48:09
